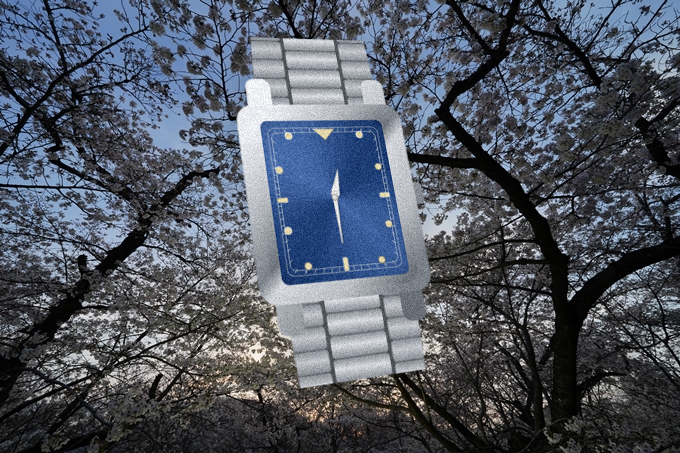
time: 12:30
